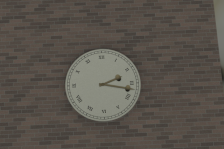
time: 2:17
